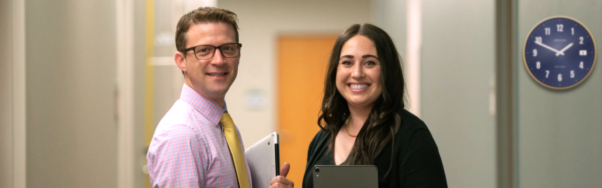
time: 1:49
